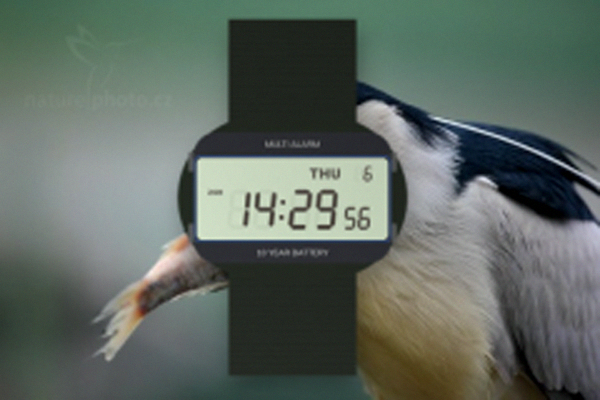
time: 14:29:56
